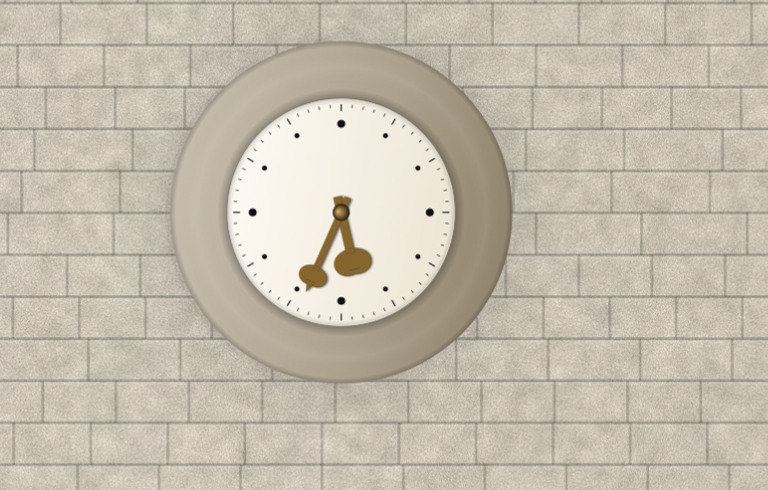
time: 5:34
